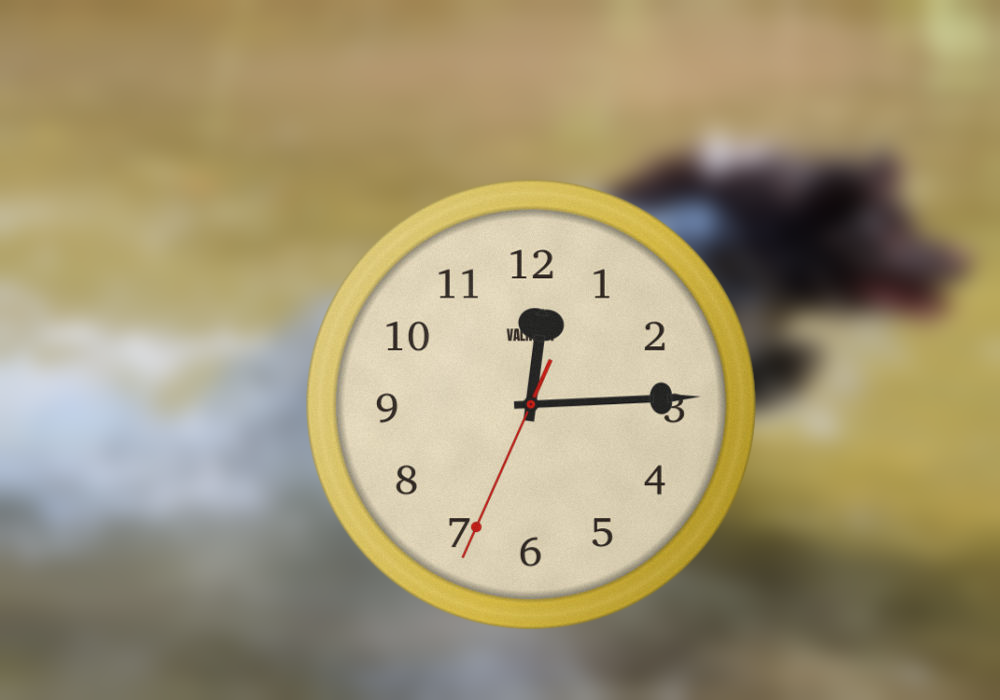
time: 12:14:34
